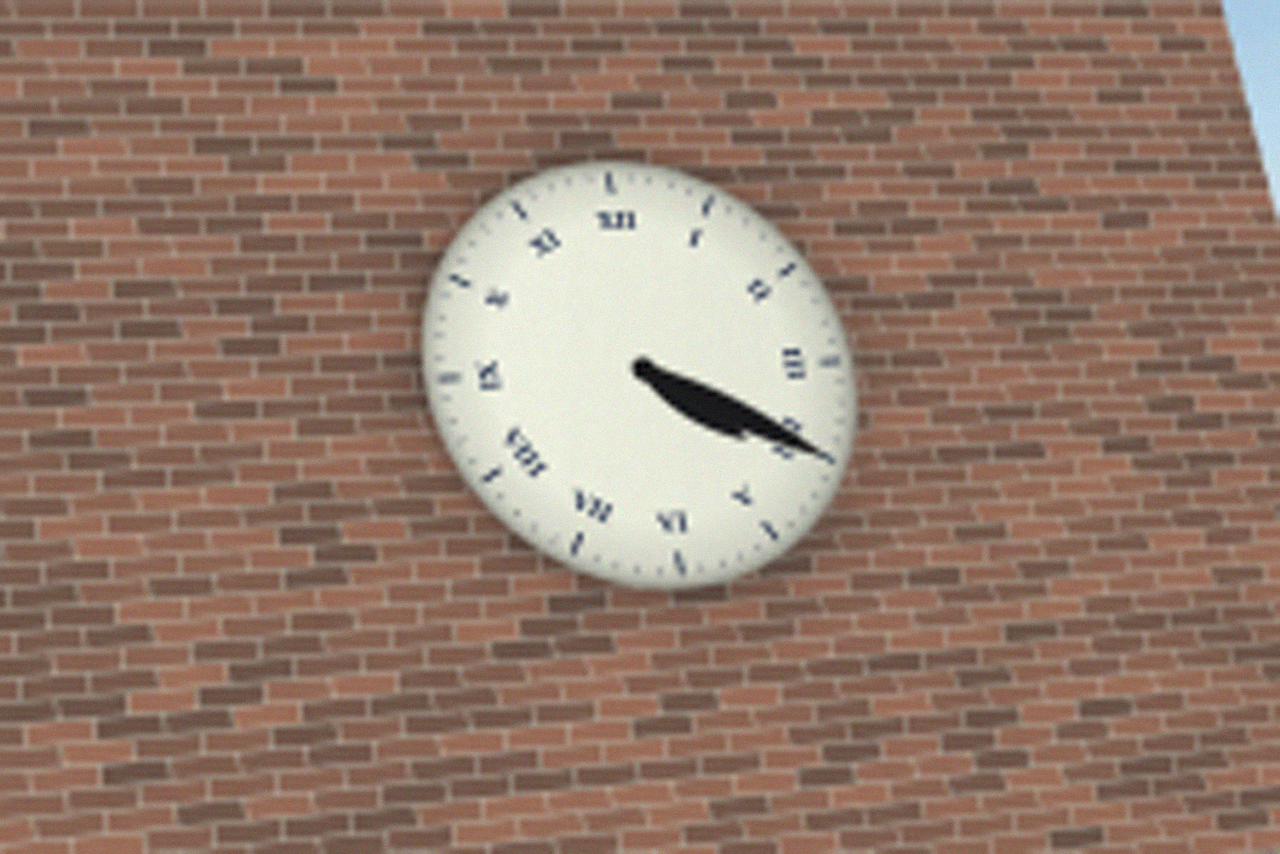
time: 4:20
